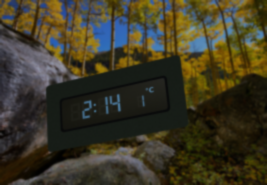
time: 2:14
